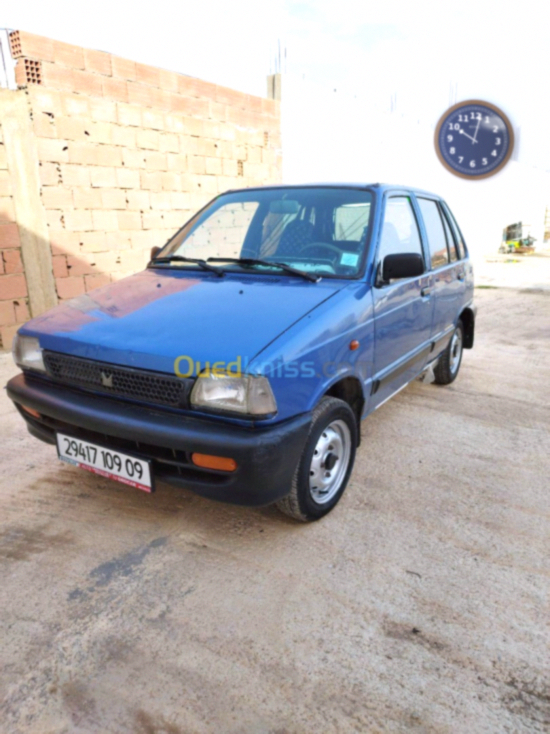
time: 10:02
